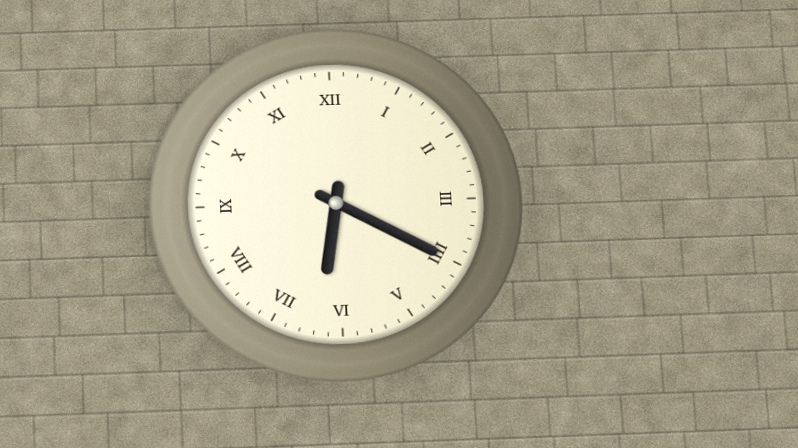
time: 6:20
